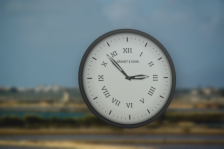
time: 2:53
